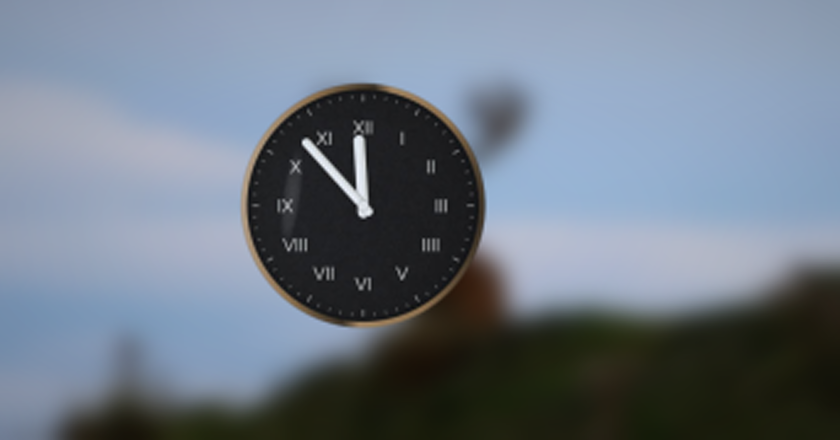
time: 11:53
